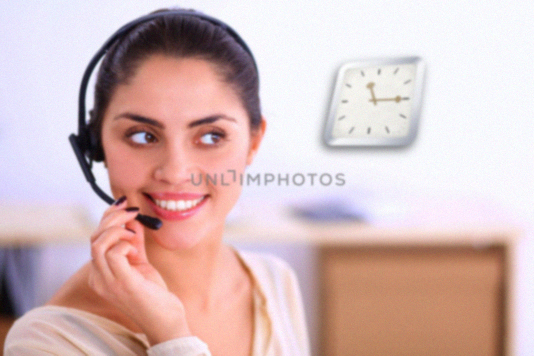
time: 11:15
